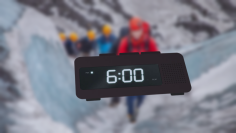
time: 6:00
